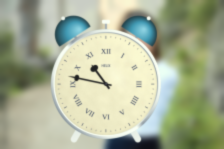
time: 10:47
